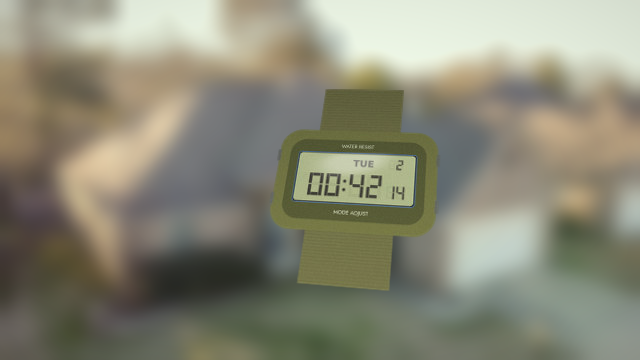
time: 0:42:14
